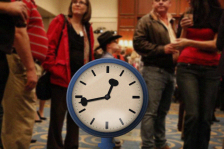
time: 12:43
